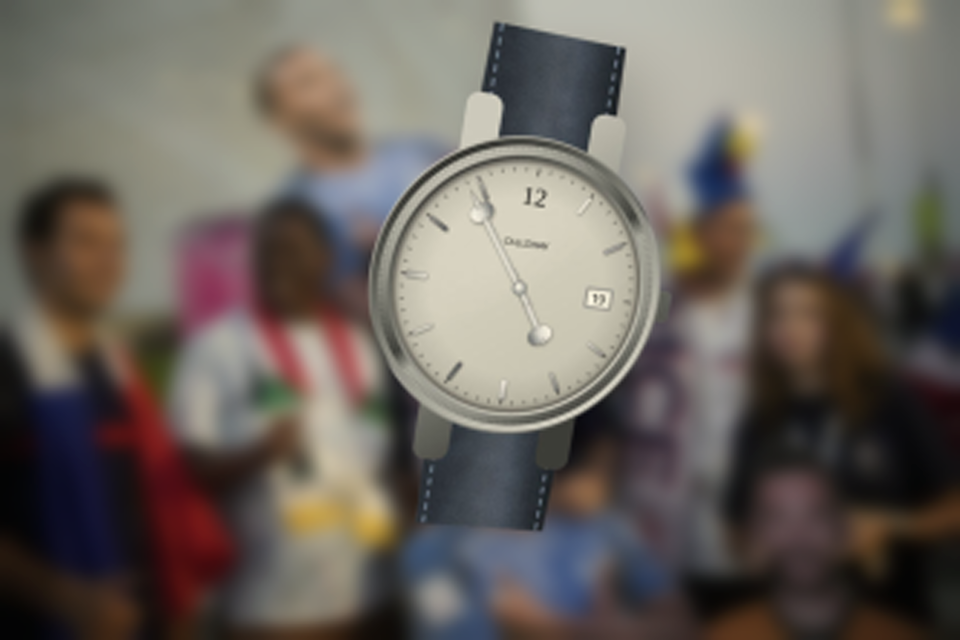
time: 4:54
